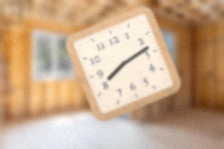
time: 8:13
